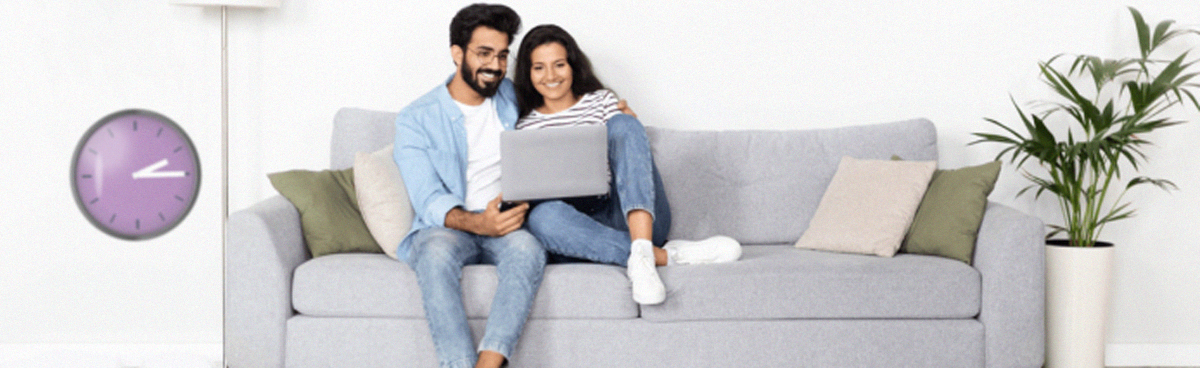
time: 2:15
